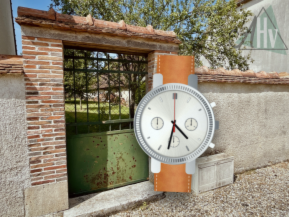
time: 4:32
